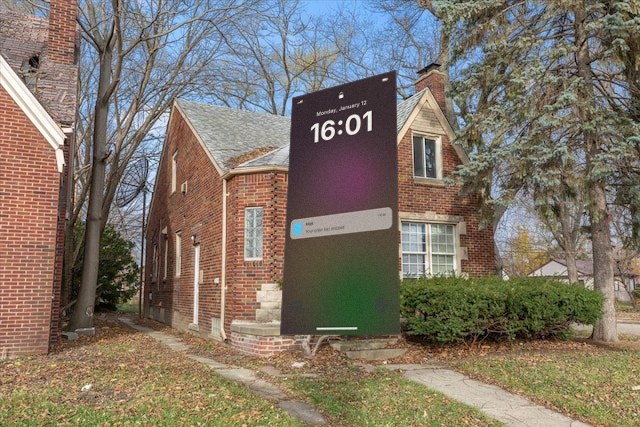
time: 16:01
